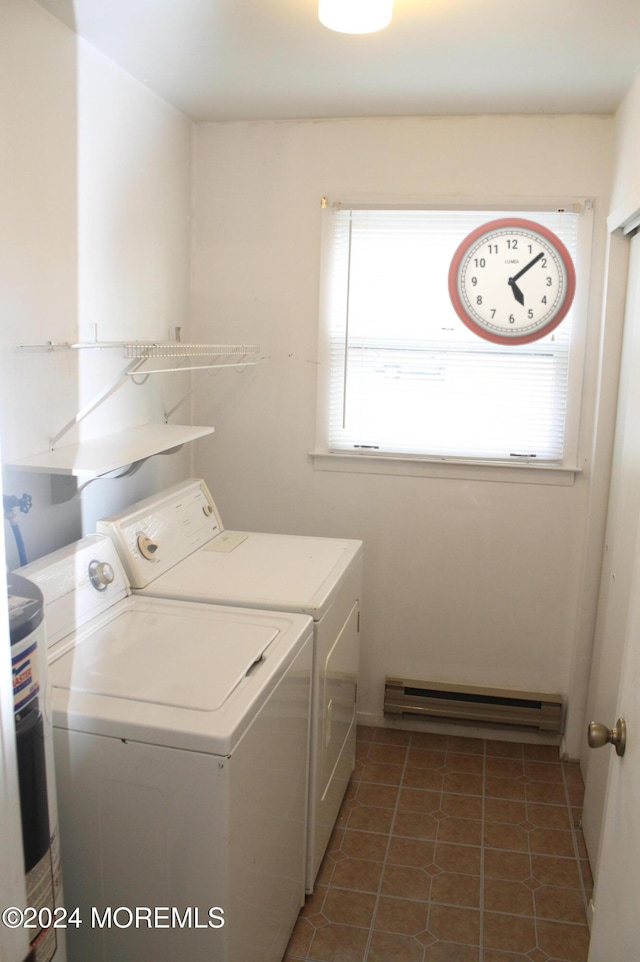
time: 5:08
